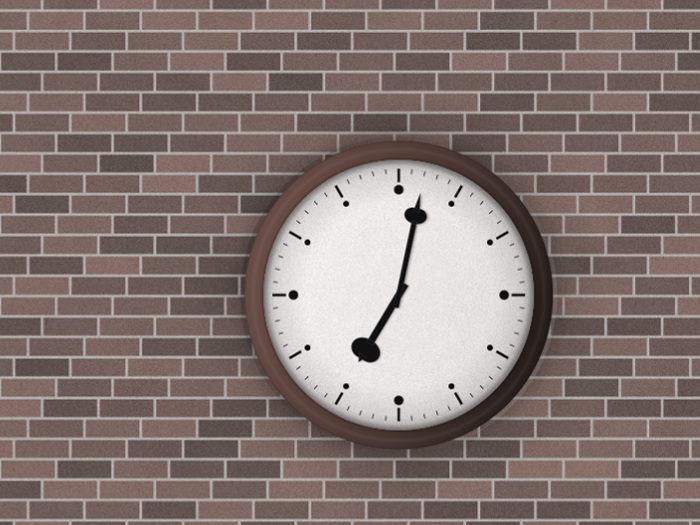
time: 7:02
